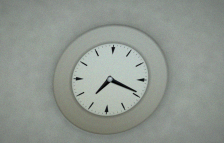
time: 7:19
